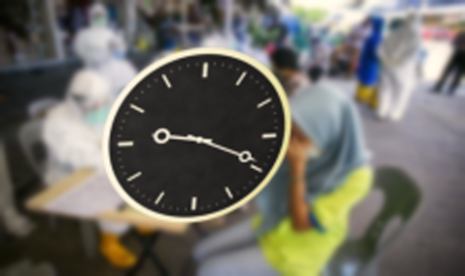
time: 9:19
